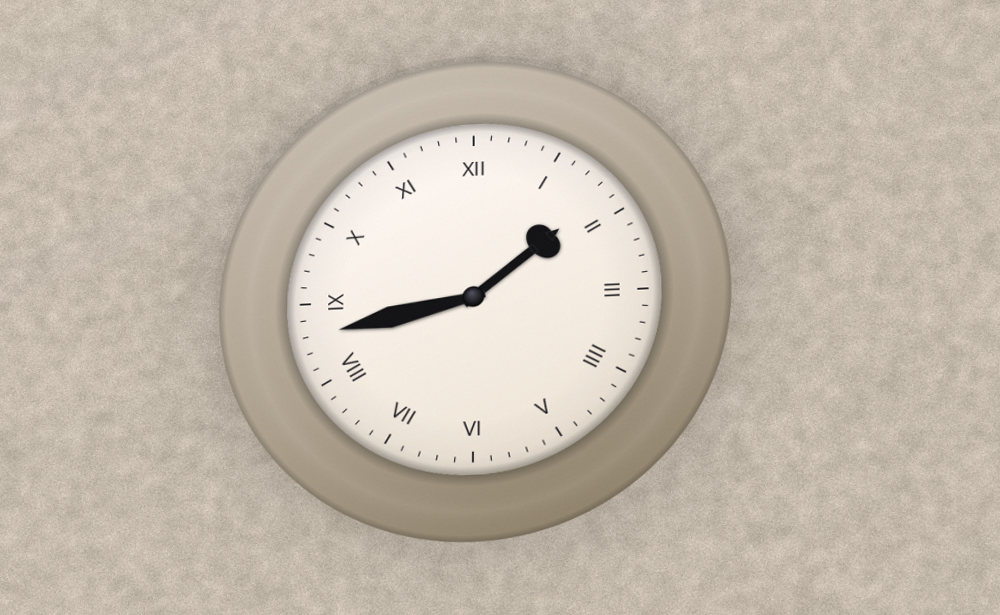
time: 1:43
